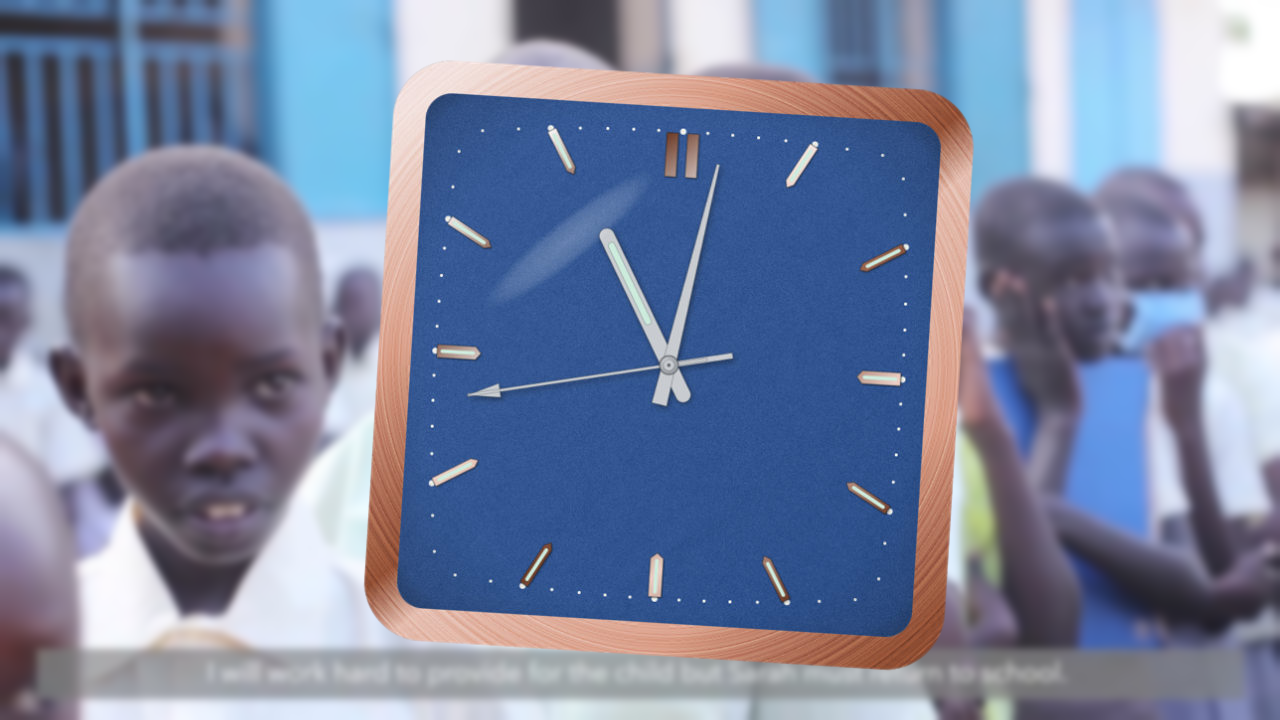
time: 11:01:43
